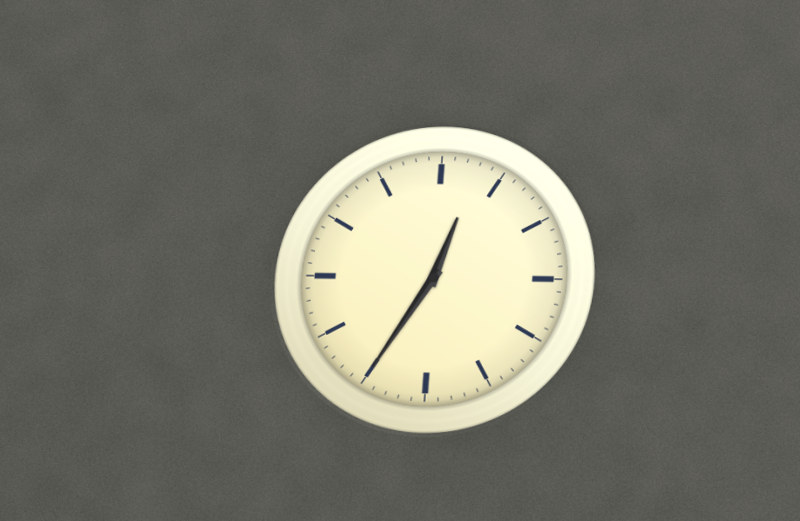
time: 12:35
